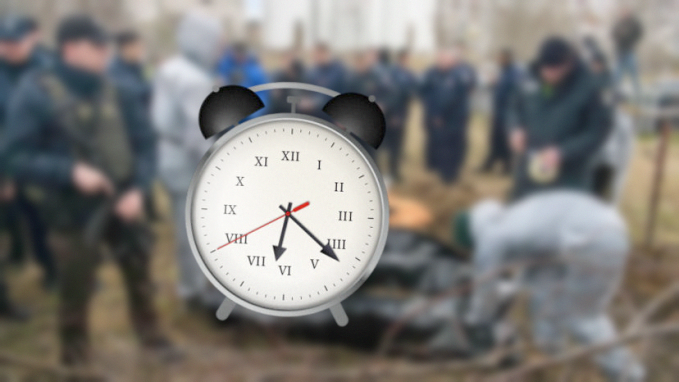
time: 6:21:40
